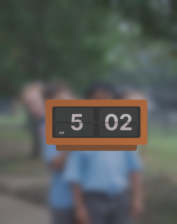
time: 5:02
